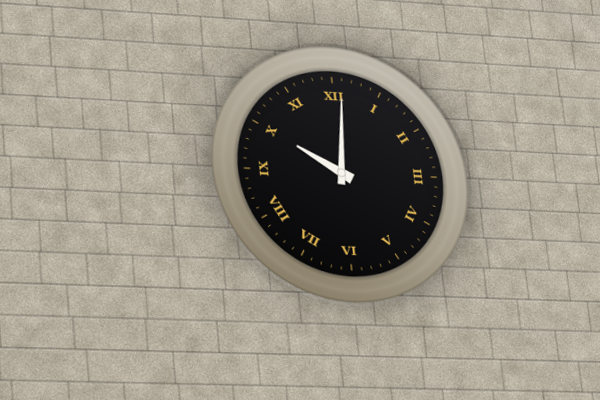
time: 10:01
